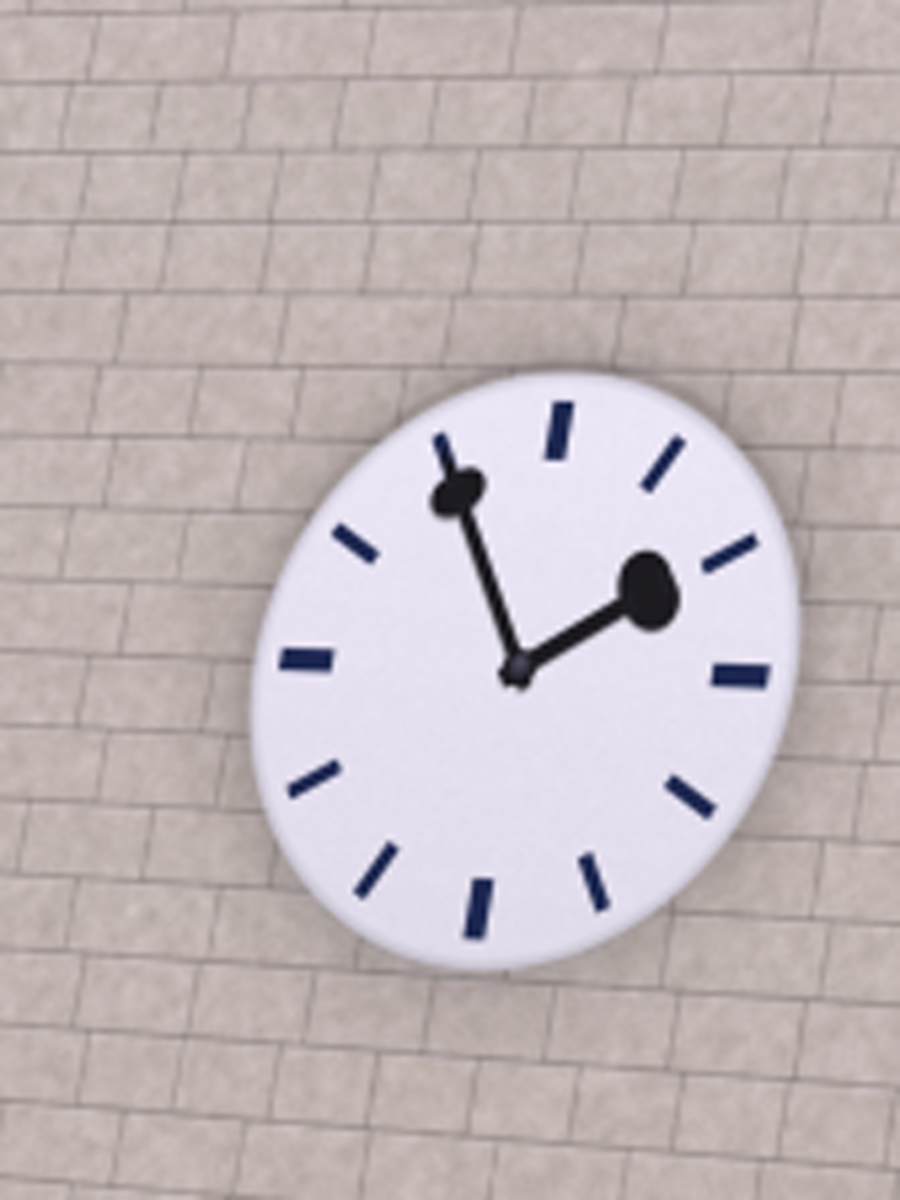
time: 1:55
